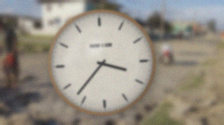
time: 3:37
